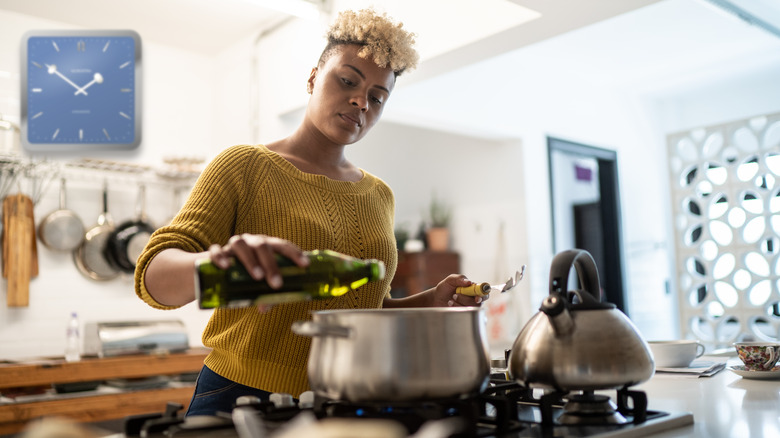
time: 1:51
